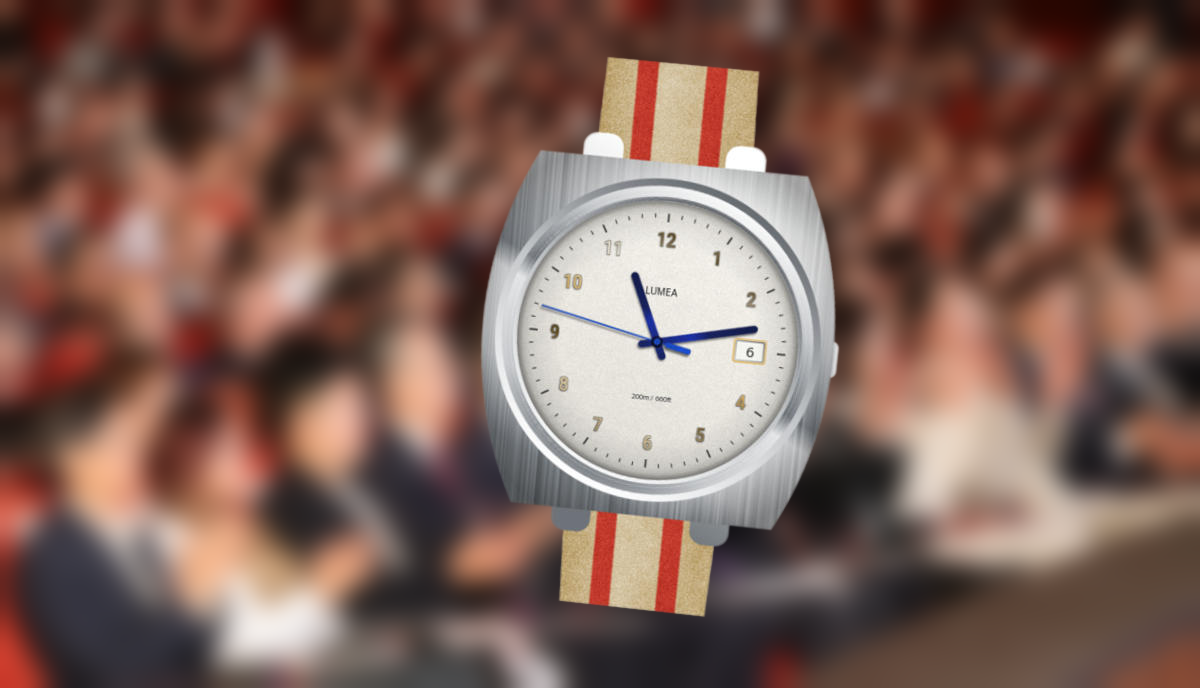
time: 11:12:47
